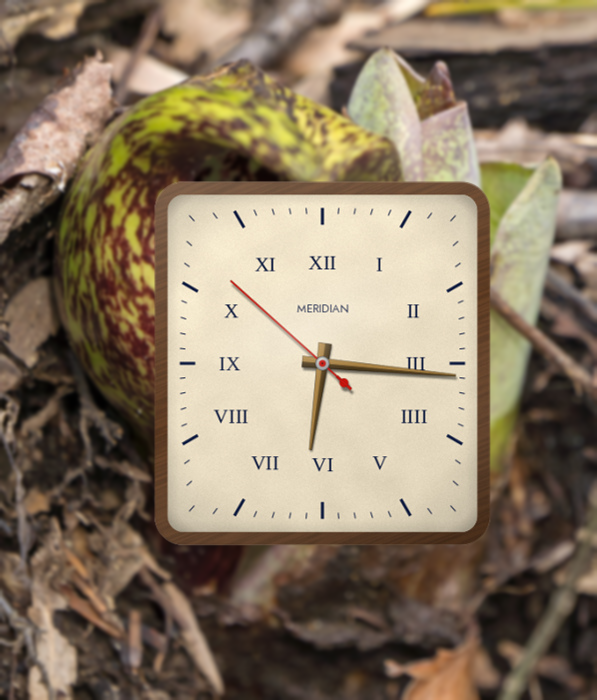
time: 6:15:52
